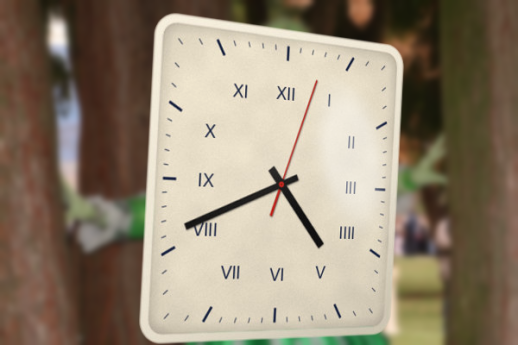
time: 4:41:03
